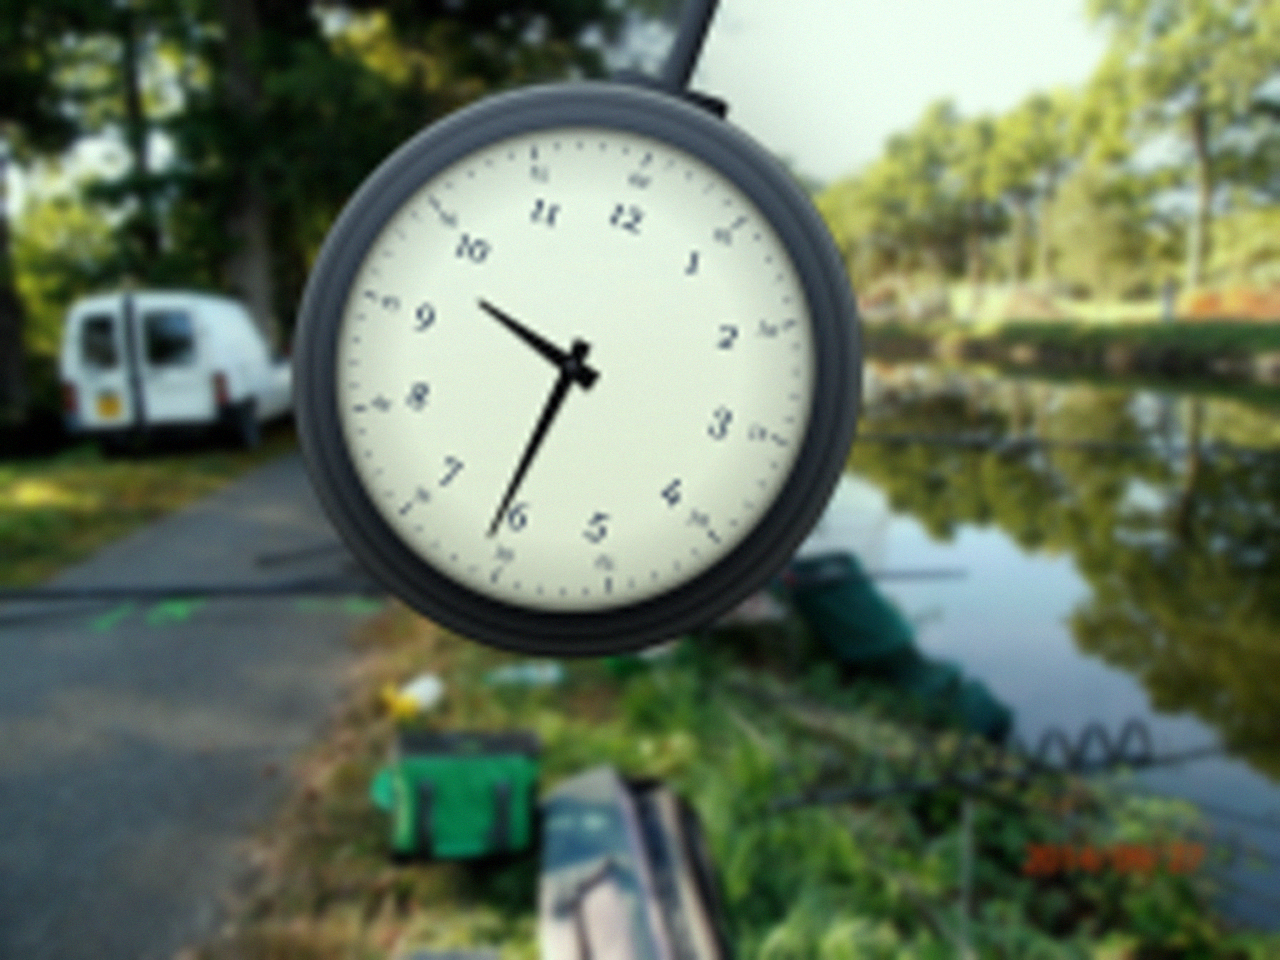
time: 9:31
